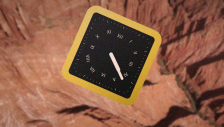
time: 4:22
